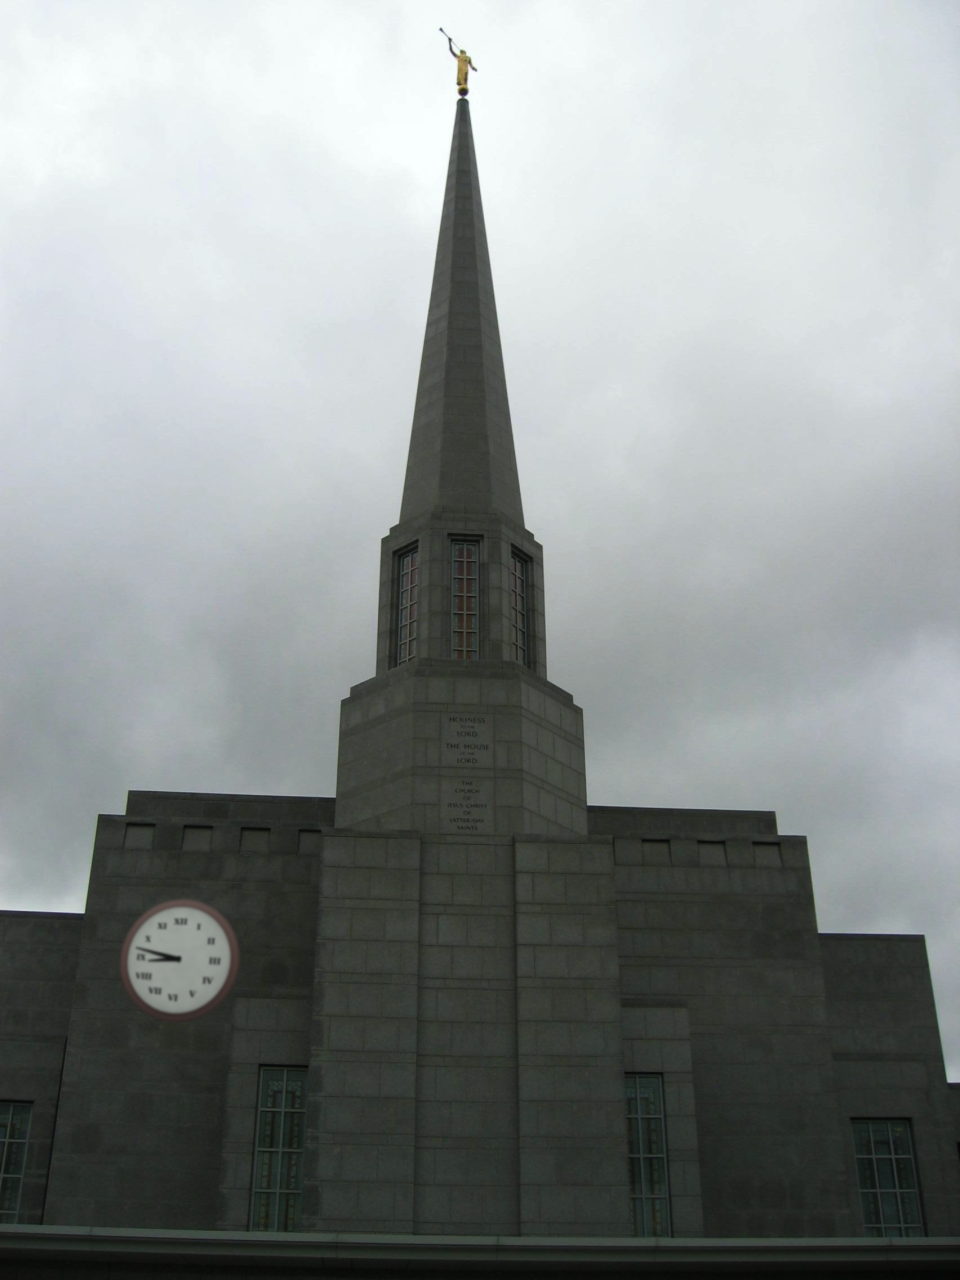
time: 8:47
